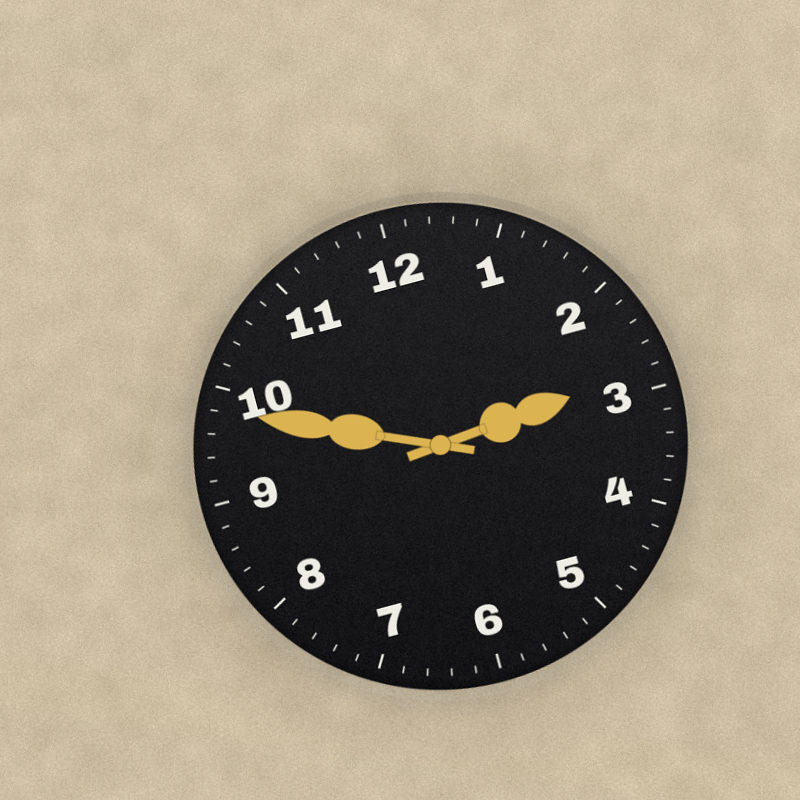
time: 2:49
